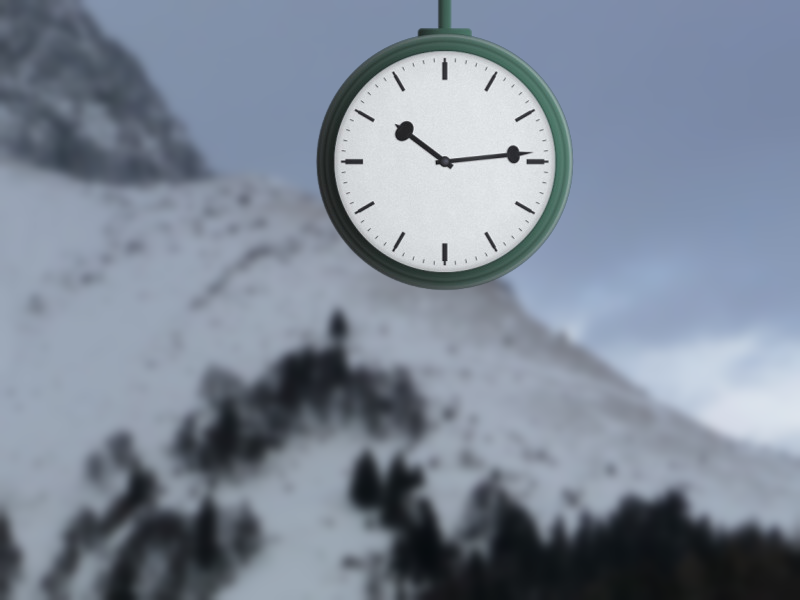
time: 10:14
